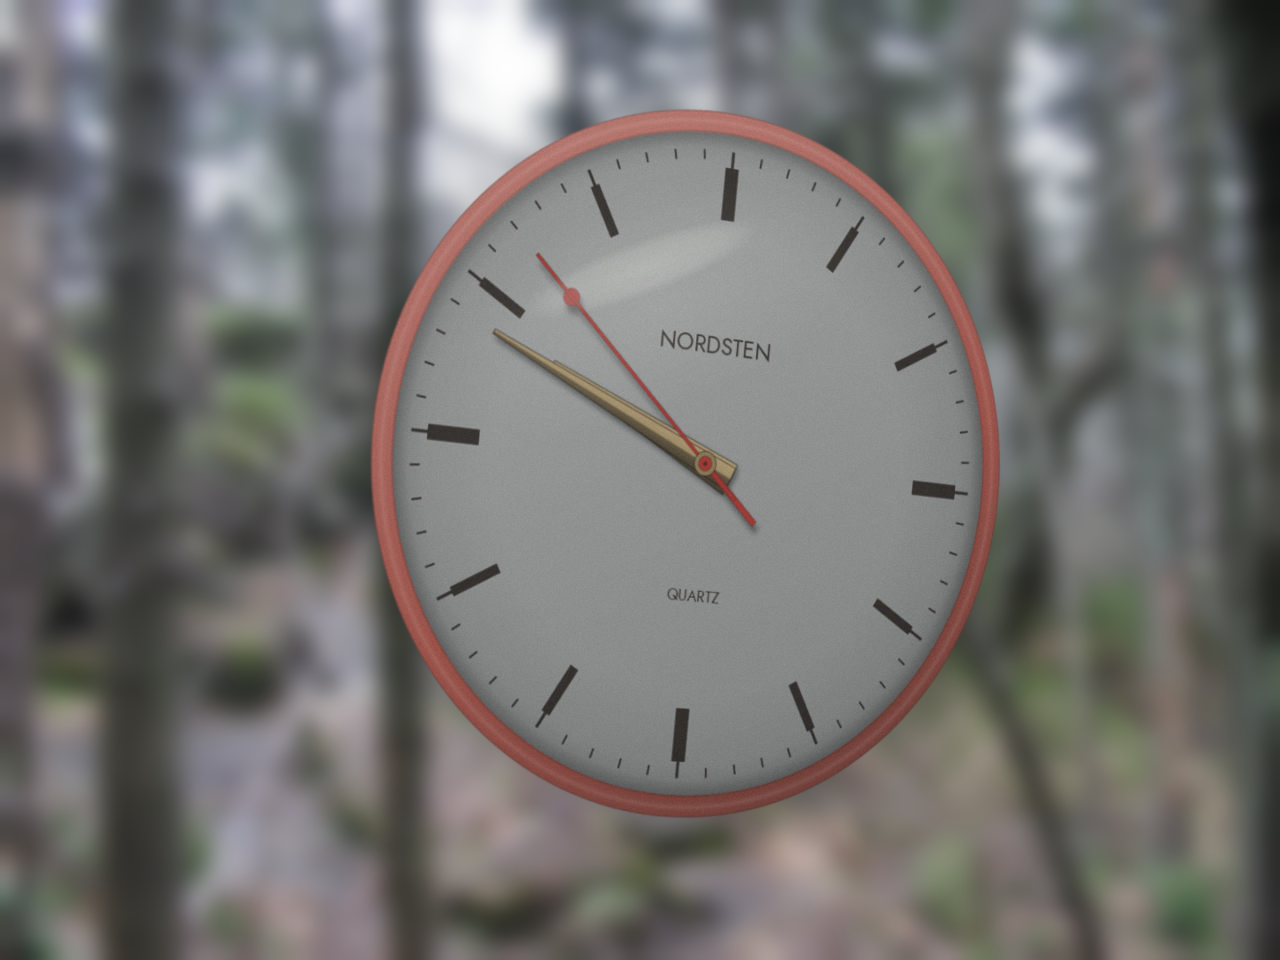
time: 9:48:52
